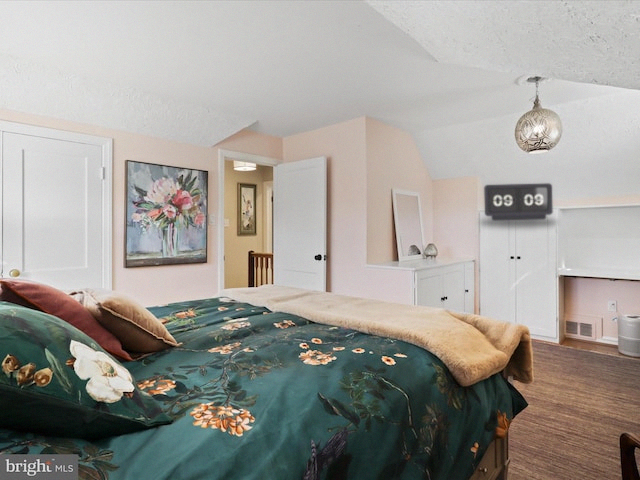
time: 9:09
